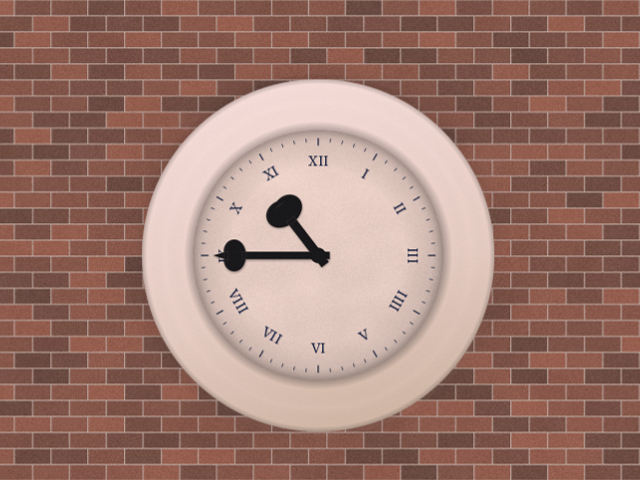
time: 10:45
